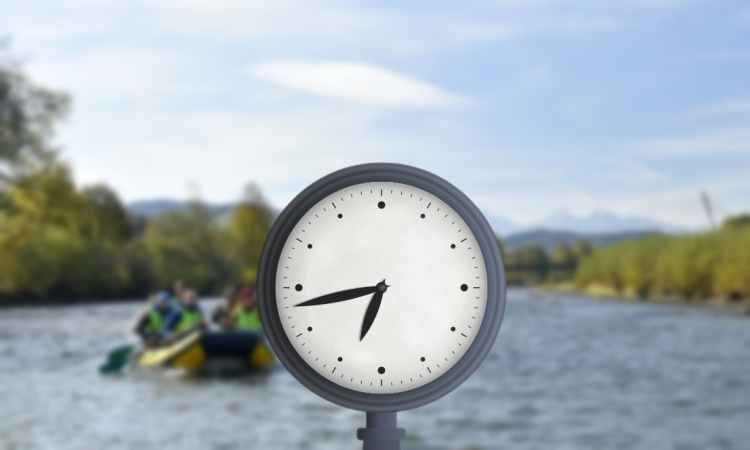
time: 6:43
